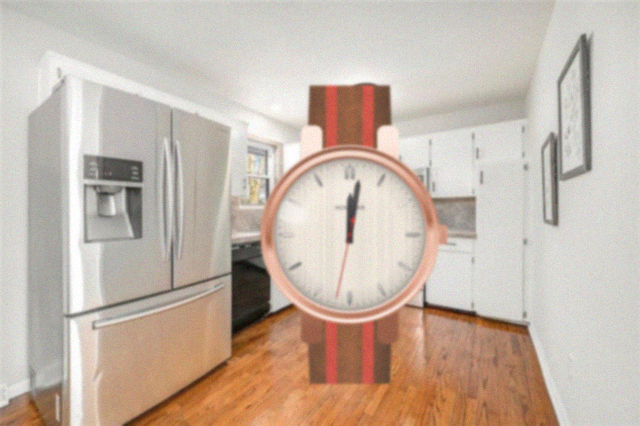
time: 12:01:32
